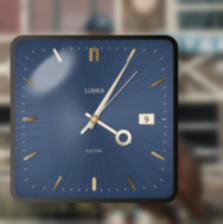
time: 4:05:07
